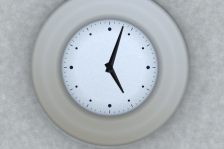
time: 5:03
